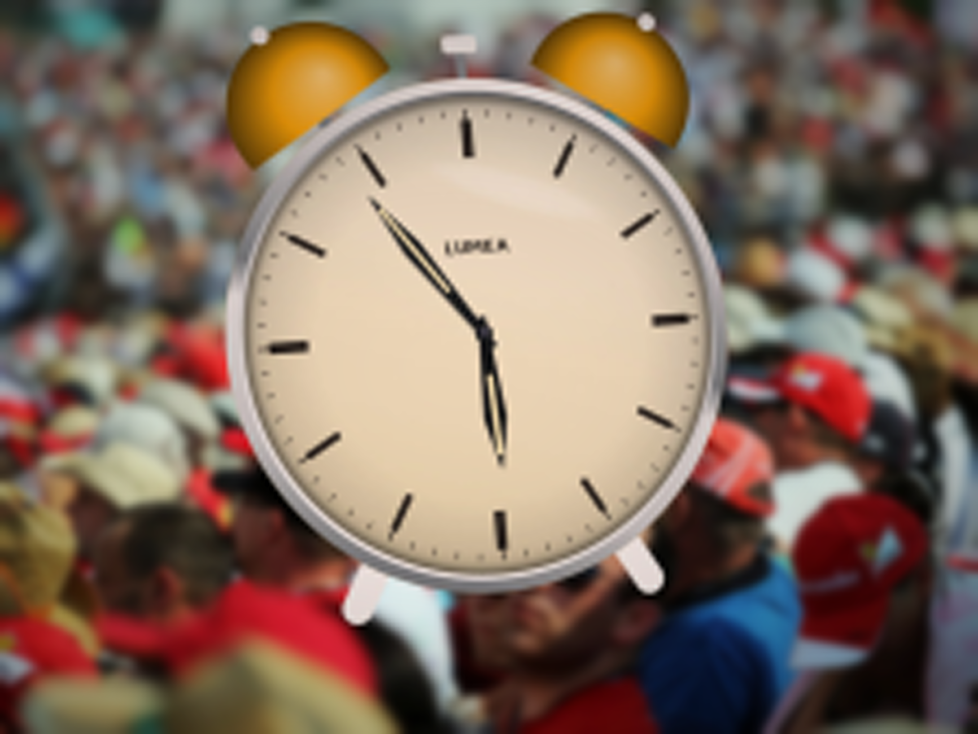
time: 5:54
